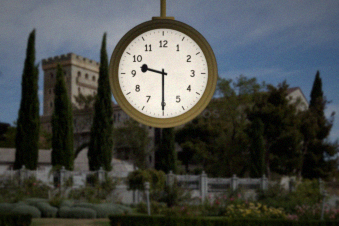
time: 9:30
